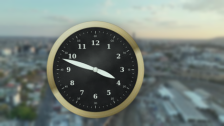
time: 3:48
